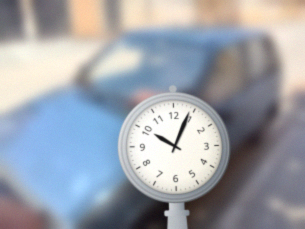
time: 10:04
